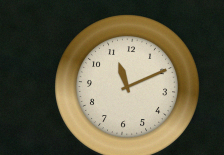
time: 11:10
